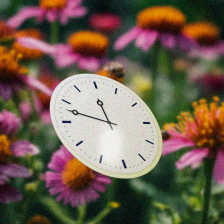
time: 11:48
